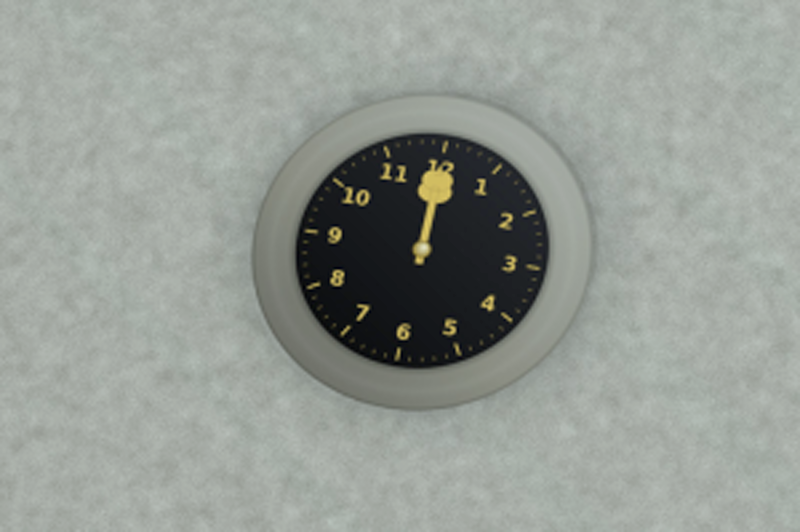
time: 12:00
